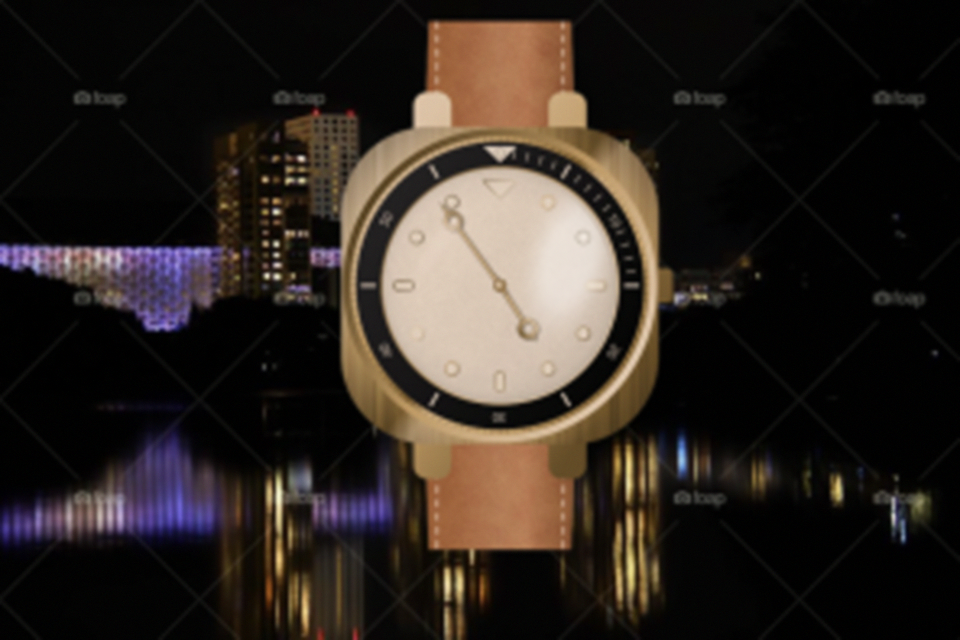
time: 4:54
